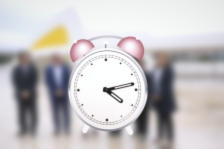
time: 4:13
